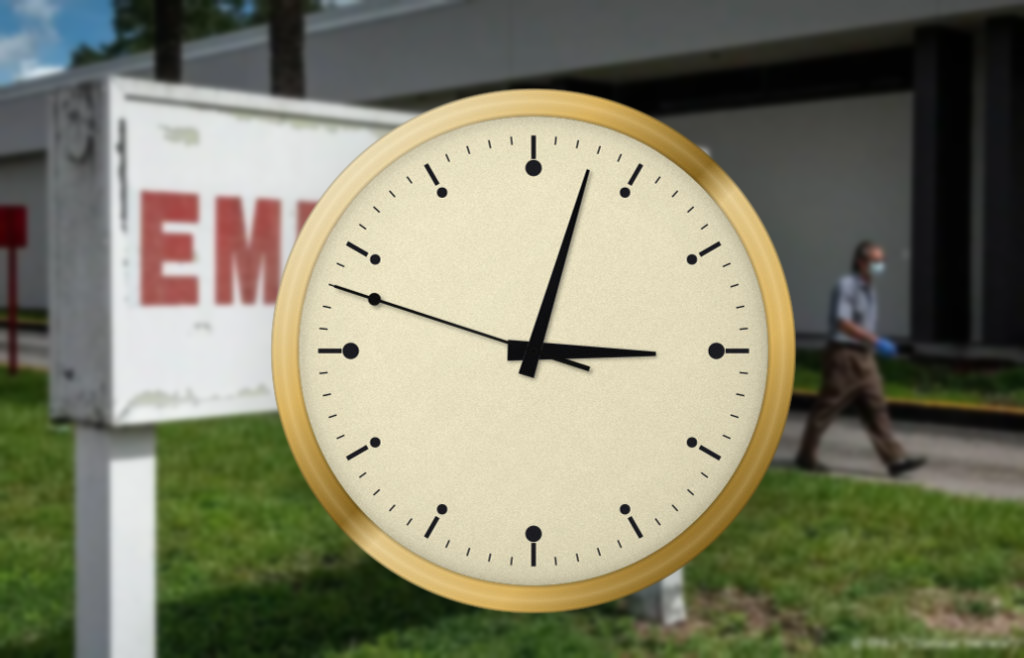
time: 3:02:48
